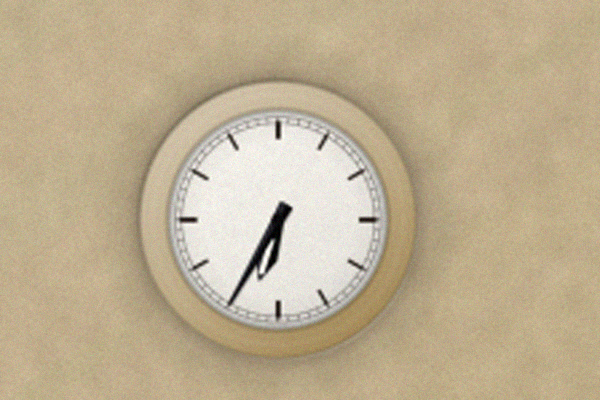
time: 6:35
